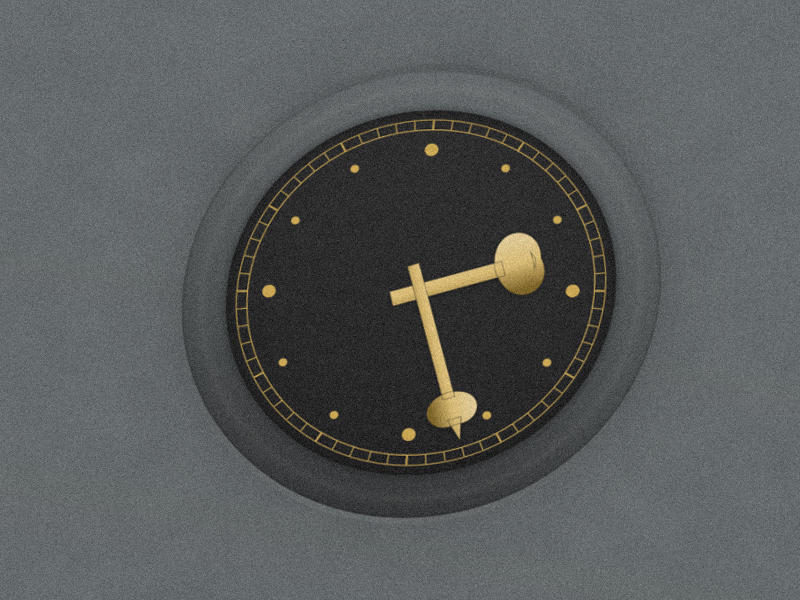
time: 2:27
